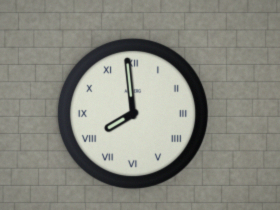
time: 7:59
